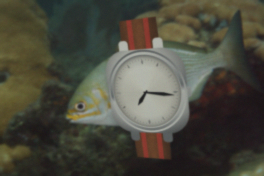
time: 7:16
